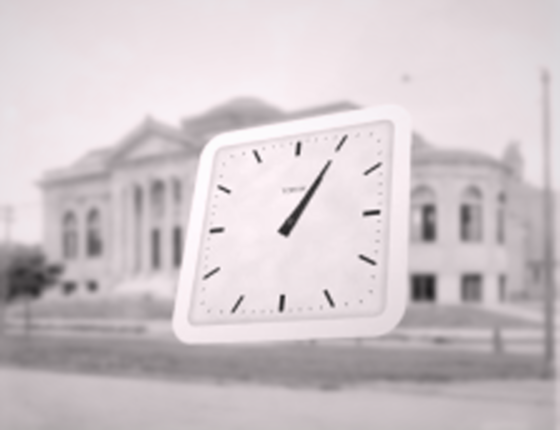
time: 1:05
